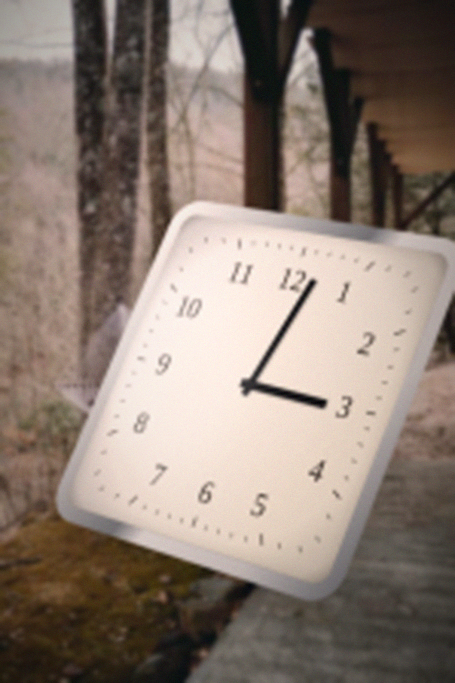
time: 3:02
